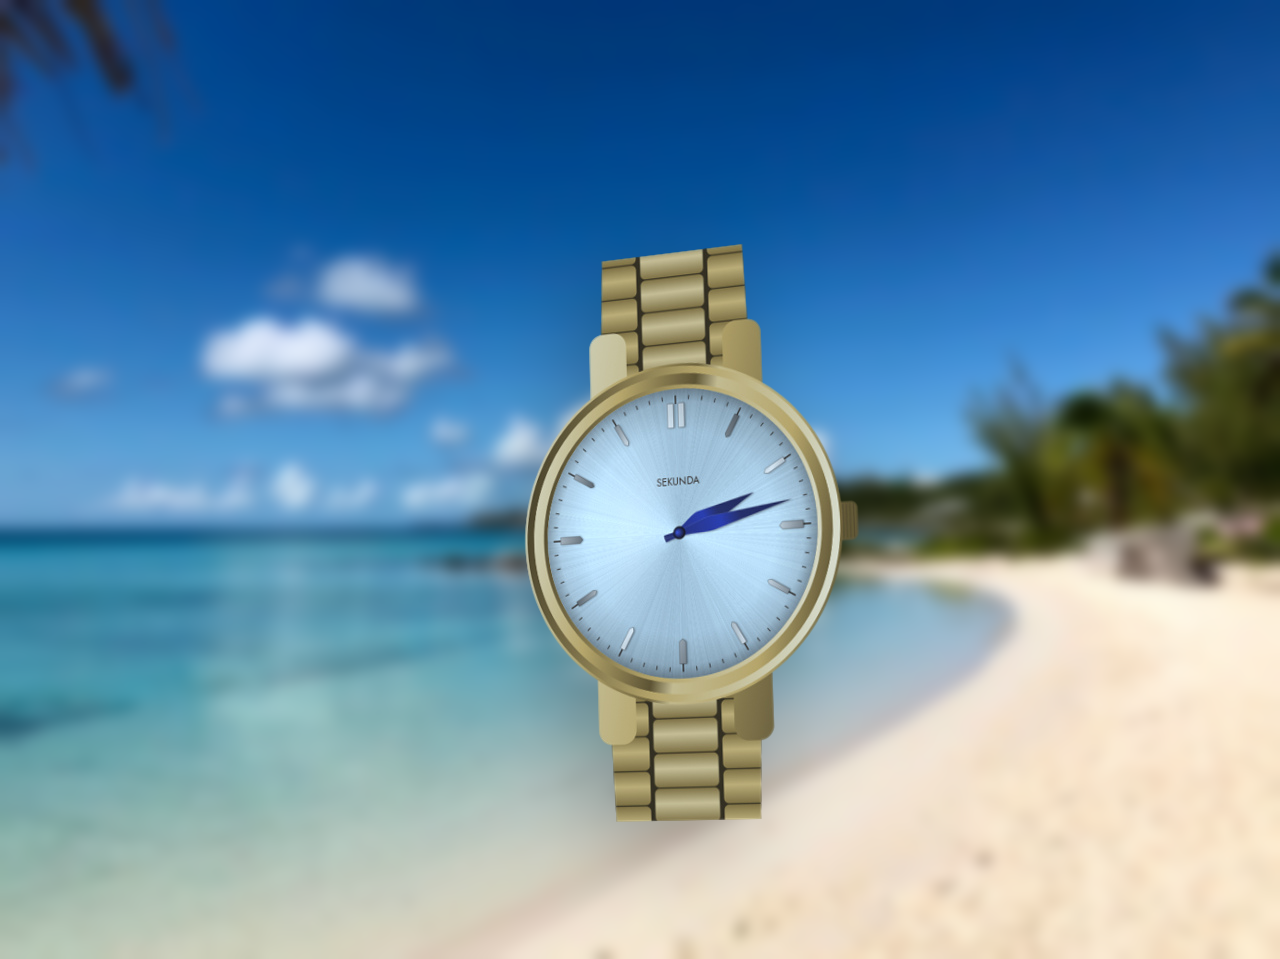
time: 2:13
